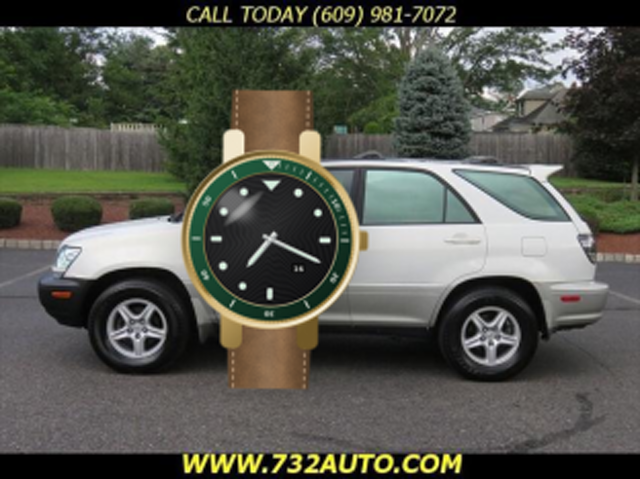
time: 7:19
